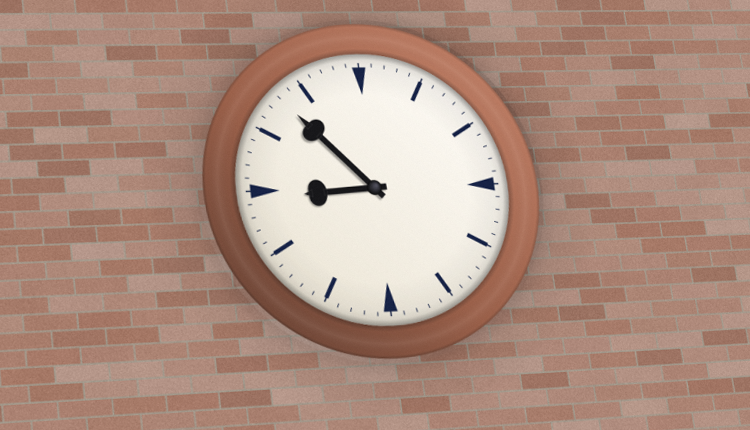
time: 8:53
